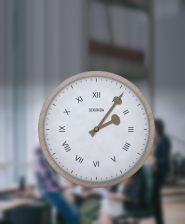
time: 2:06
